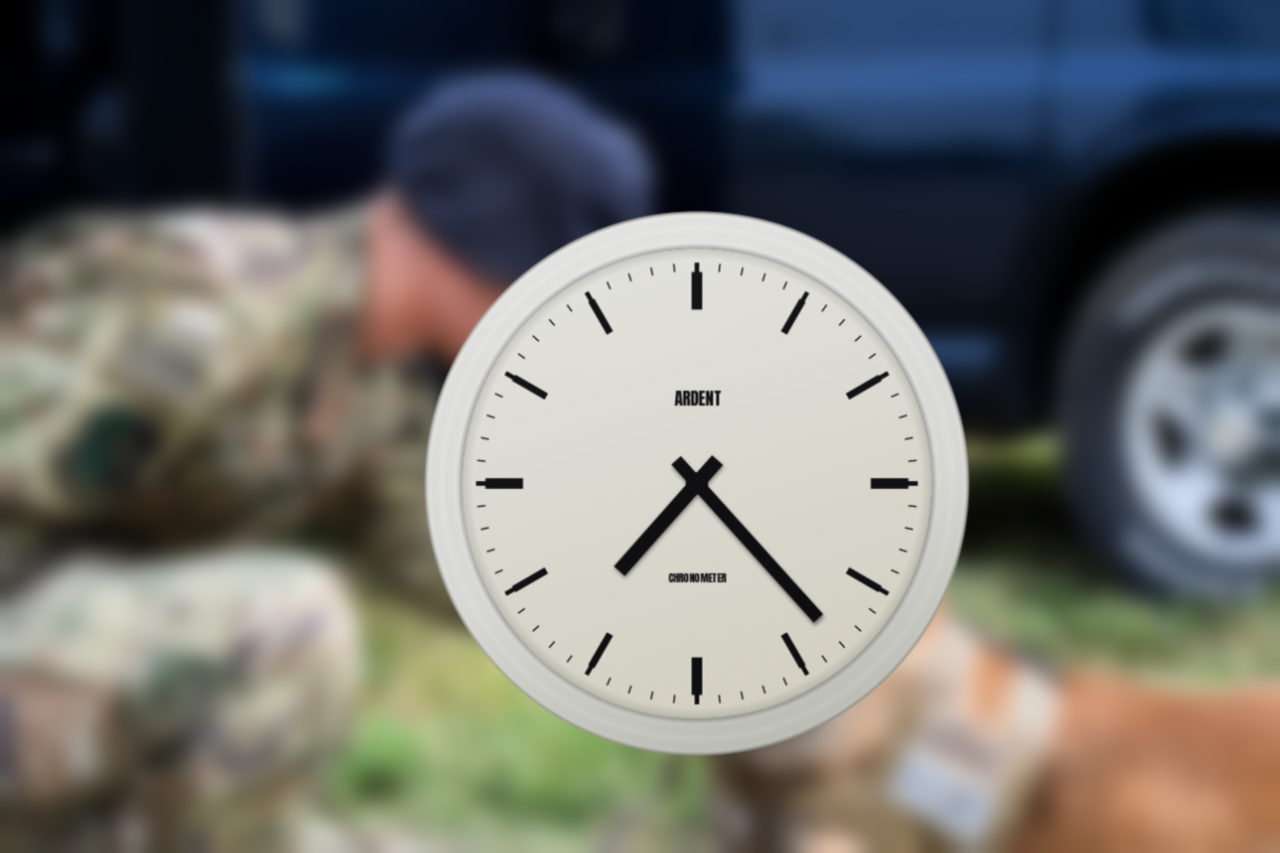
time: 7:23
